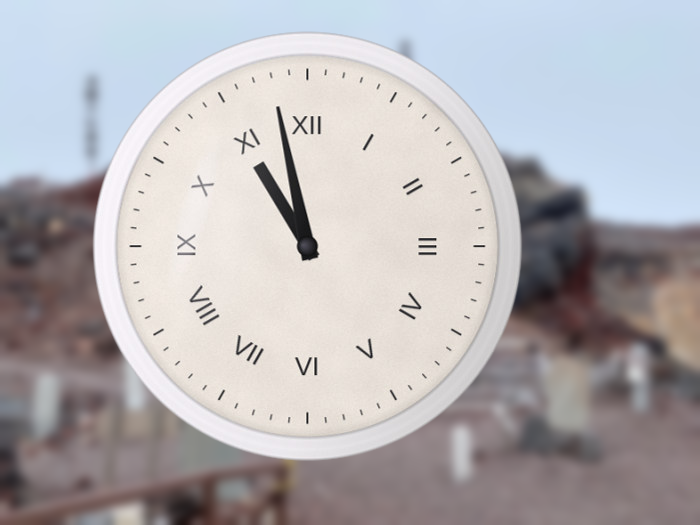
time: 10:58
